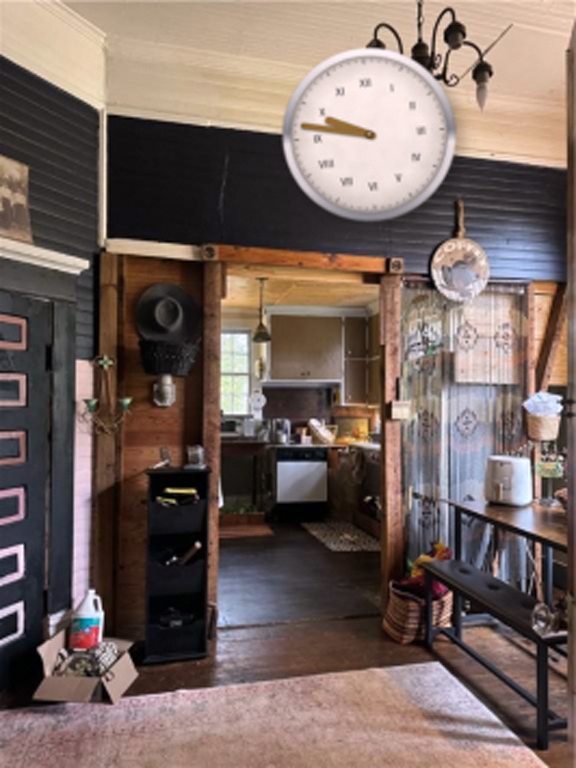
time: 9:47
